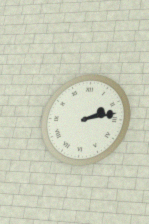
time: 2:13
